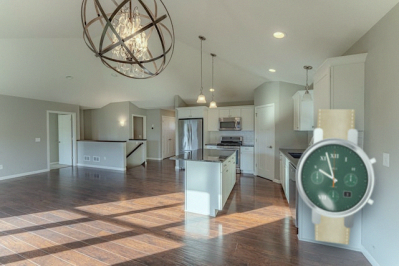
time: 9:57
